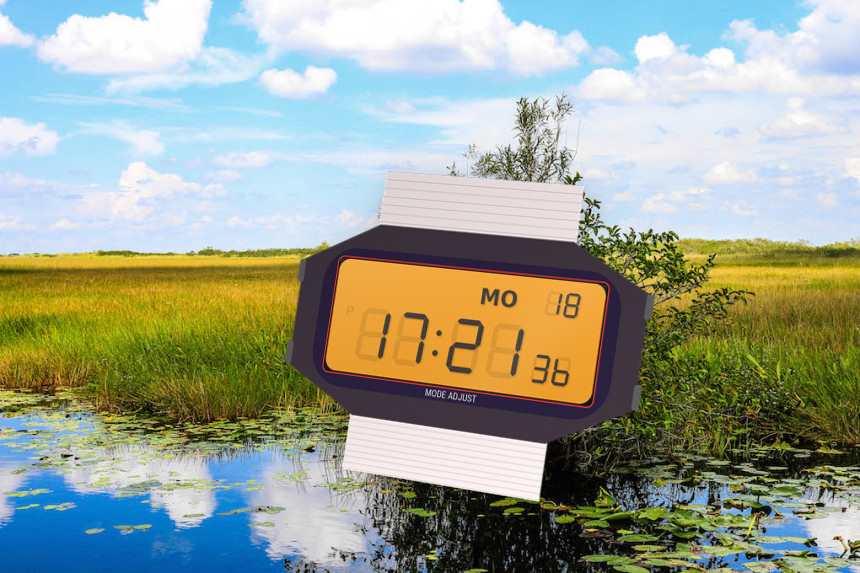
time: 17:21:36
